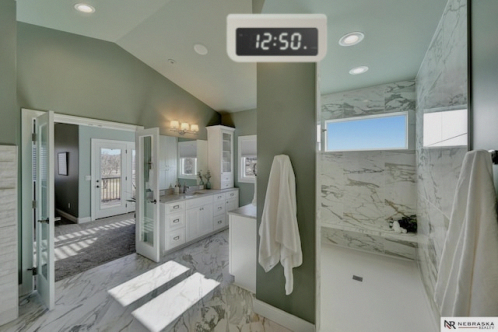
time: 12:50
